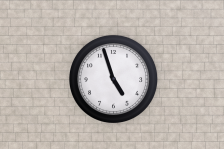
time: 4:57
